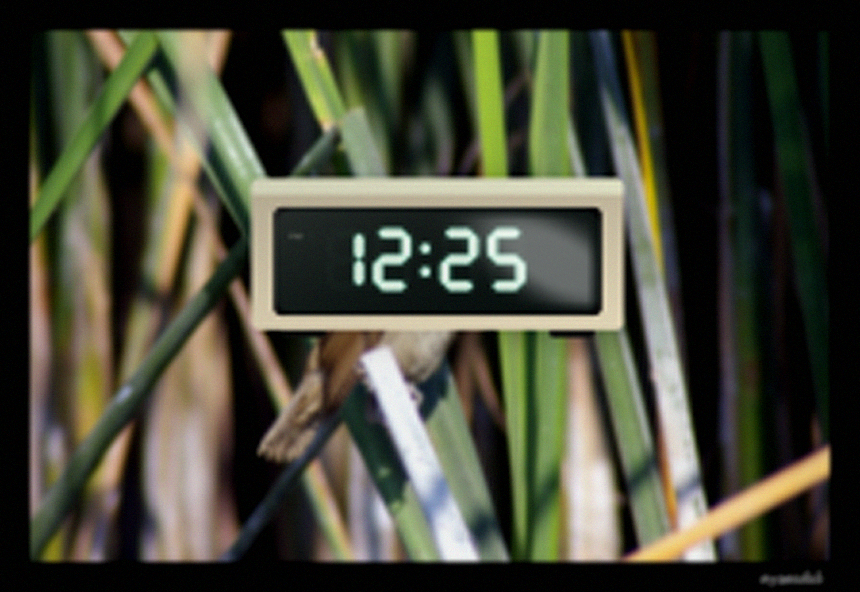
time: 12:25
